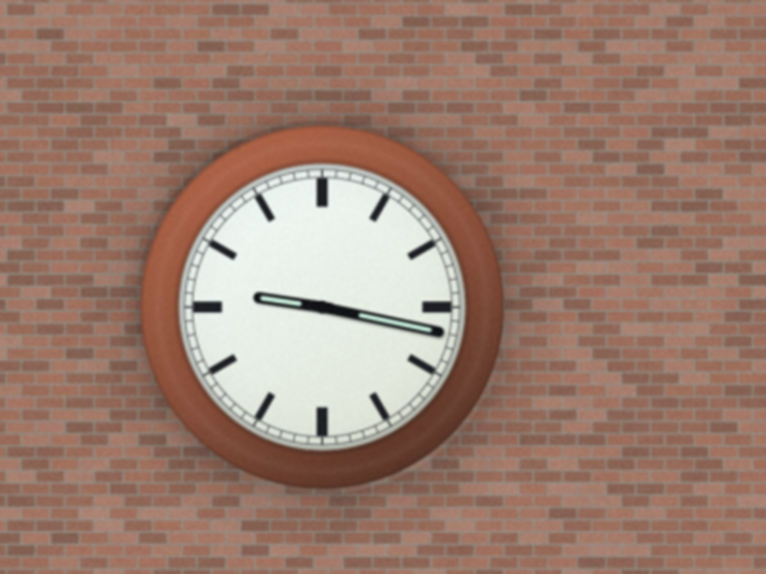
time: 9:17
